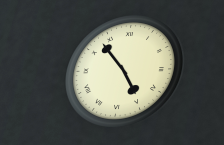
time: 4:53
